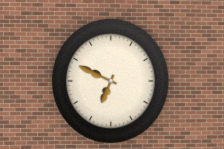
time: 6:49
